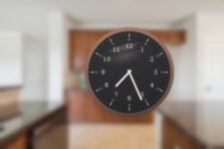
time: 7:26
